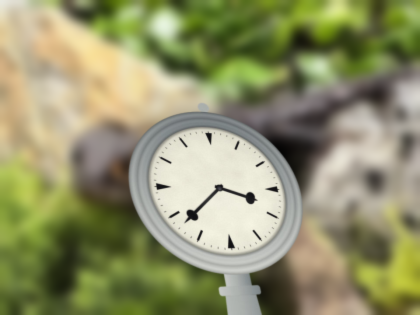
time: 3:38
